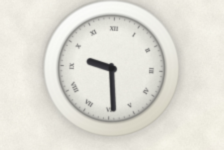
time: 9:29
